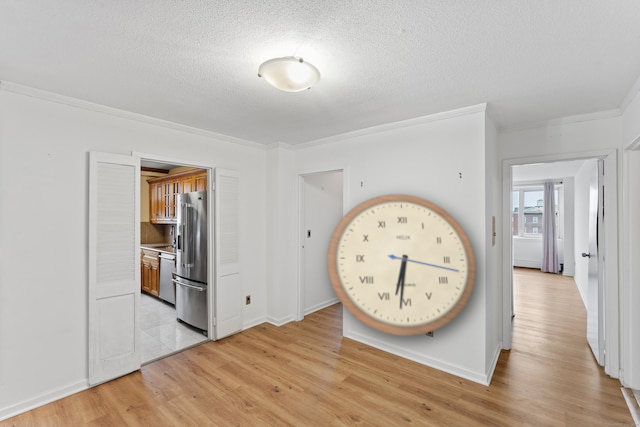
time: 6:31:17
